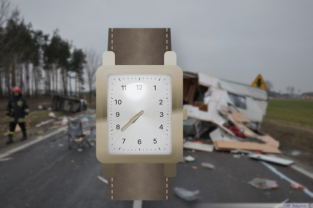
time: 7:38
